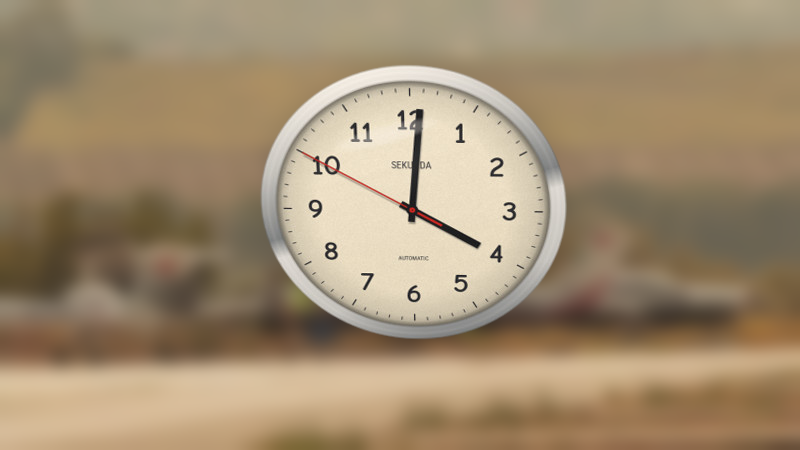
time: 4:00:50
